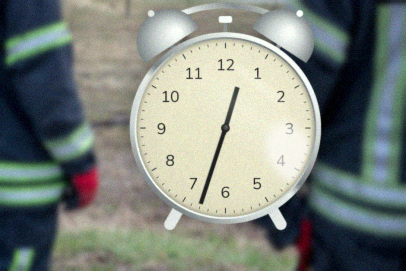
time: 12:33
